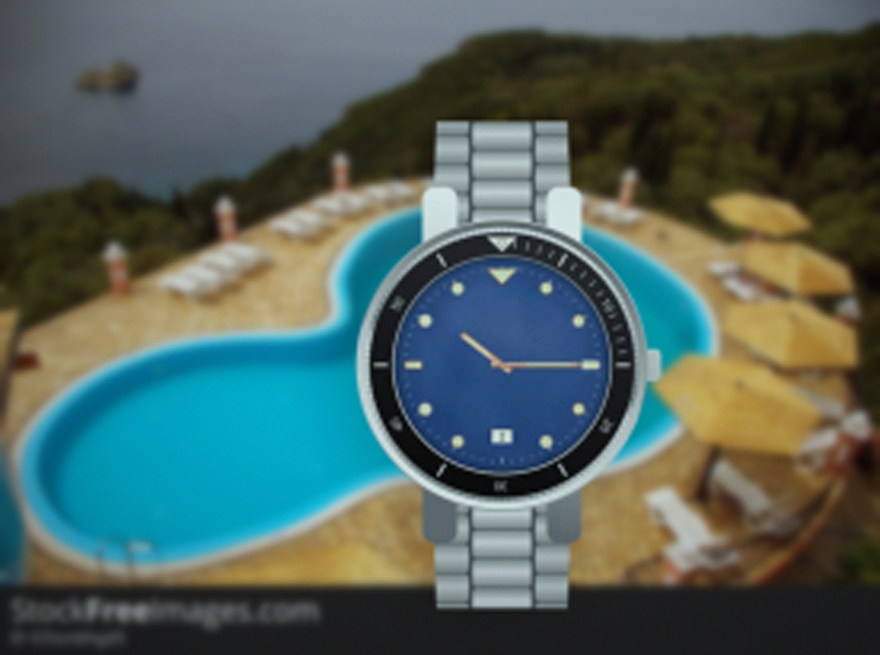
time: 10:15
